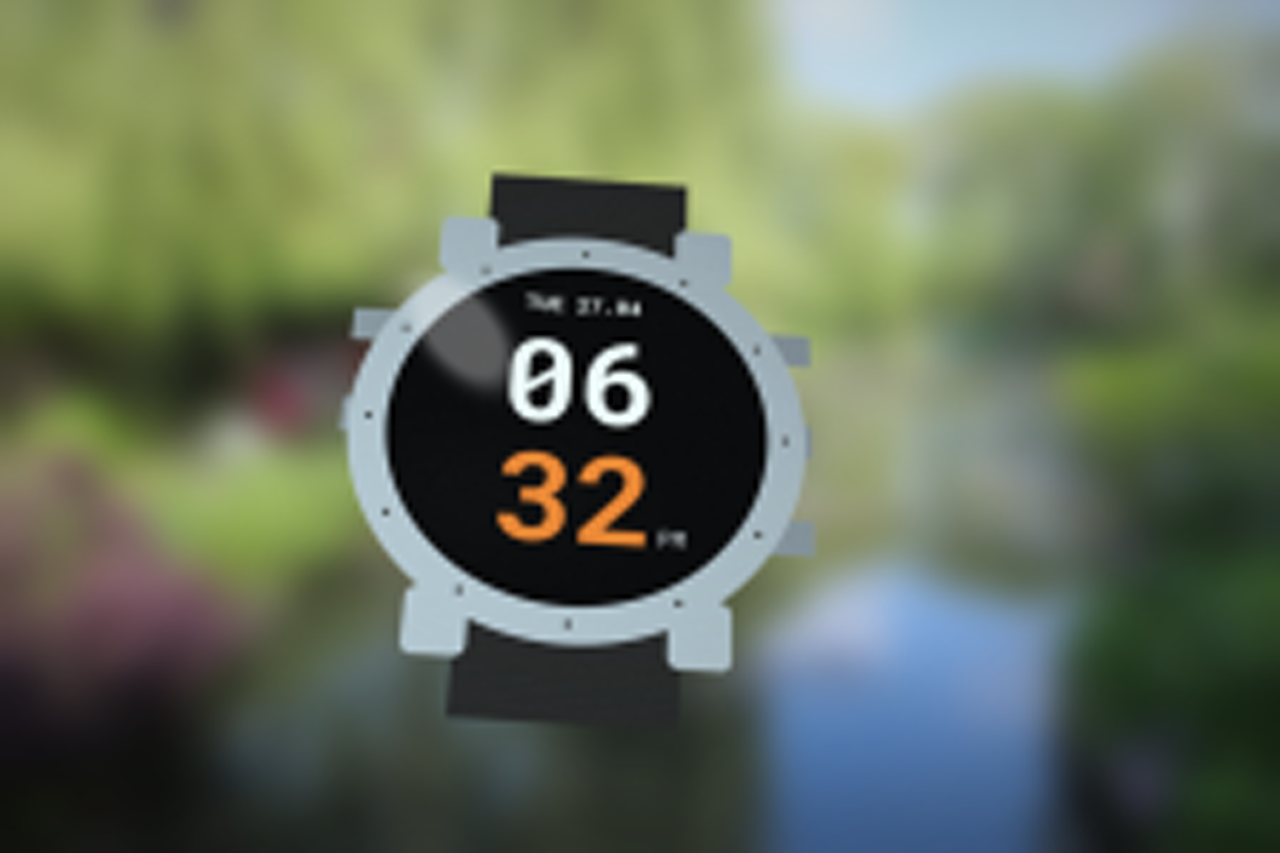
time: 6:32
